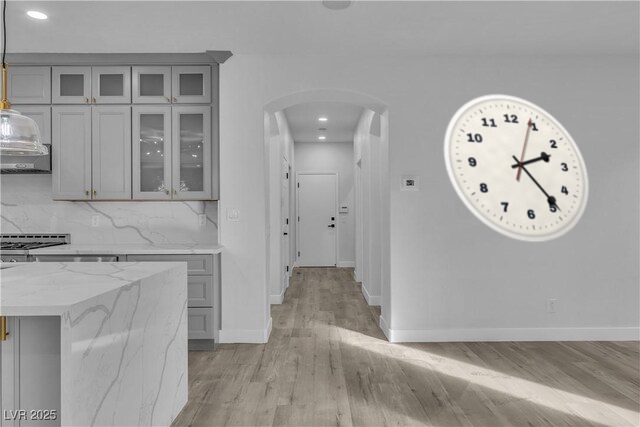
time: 2:24:04
